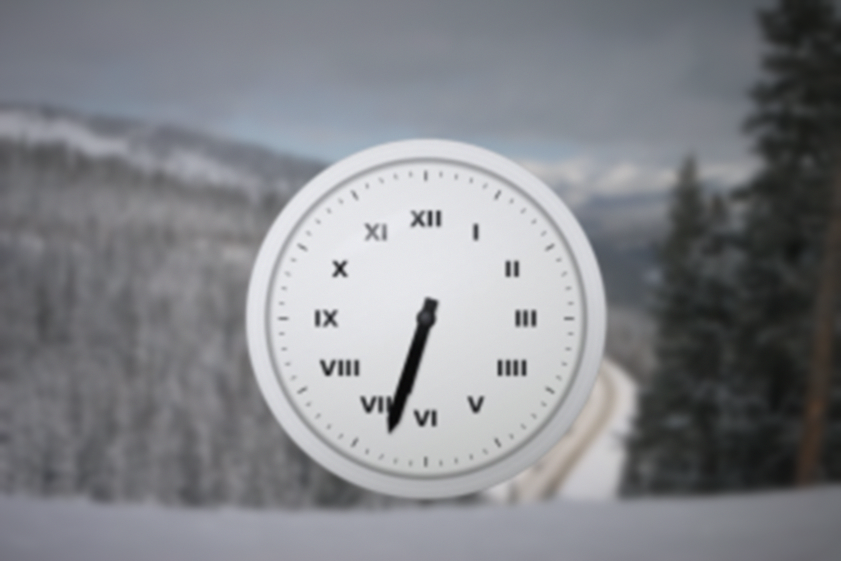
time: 6:33
